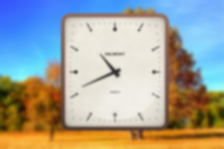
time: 10:41
